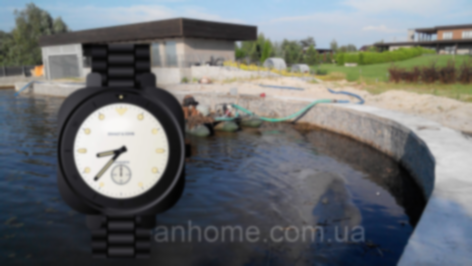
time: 8:37
